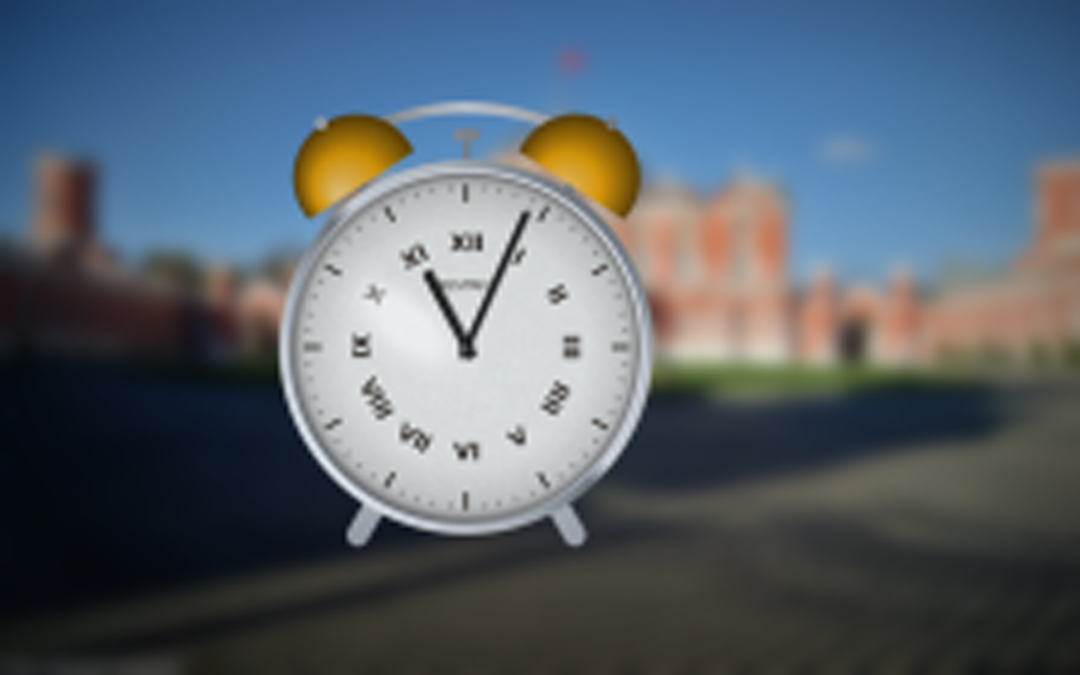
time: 11:04
